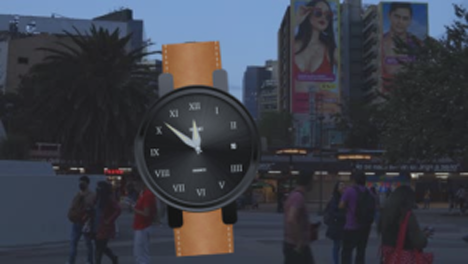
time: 11:52
